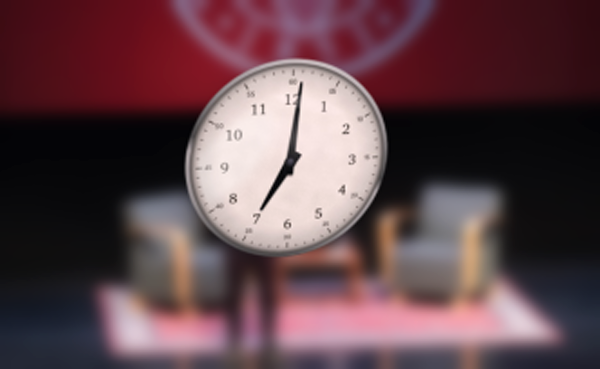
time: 7:01
